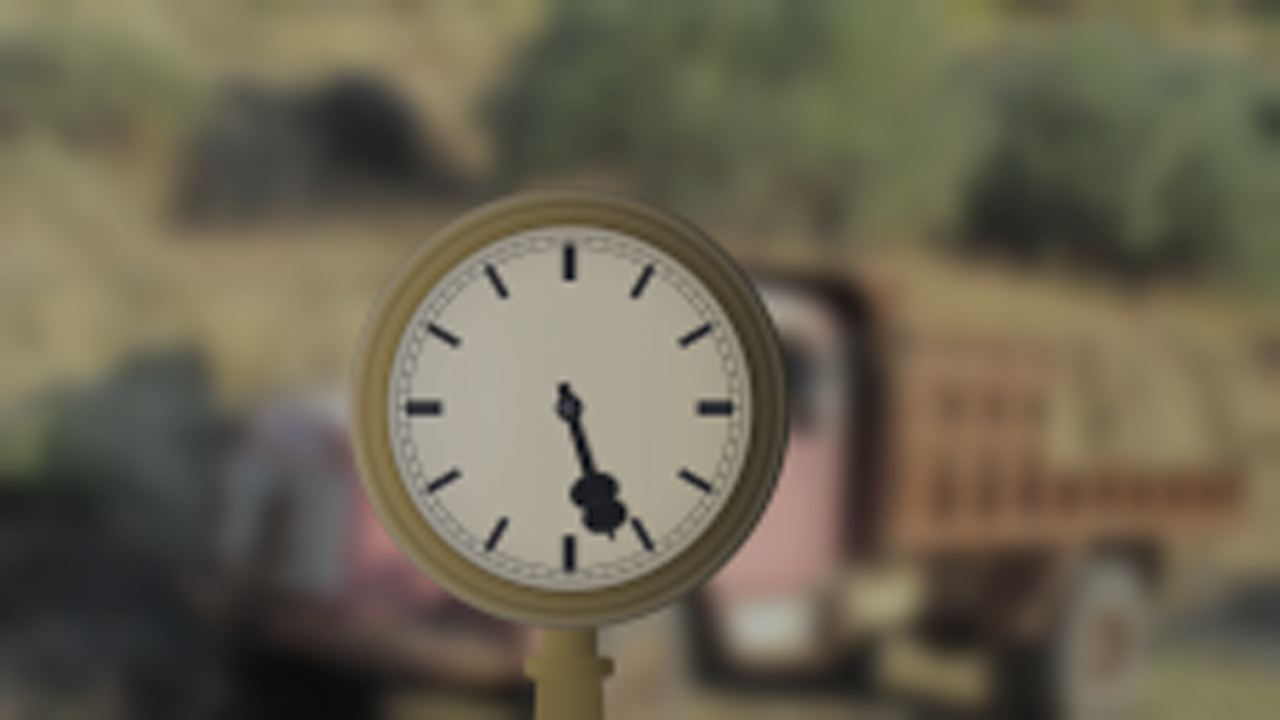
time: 5:27
